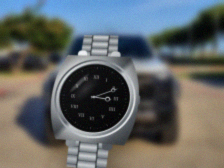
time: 3:11
